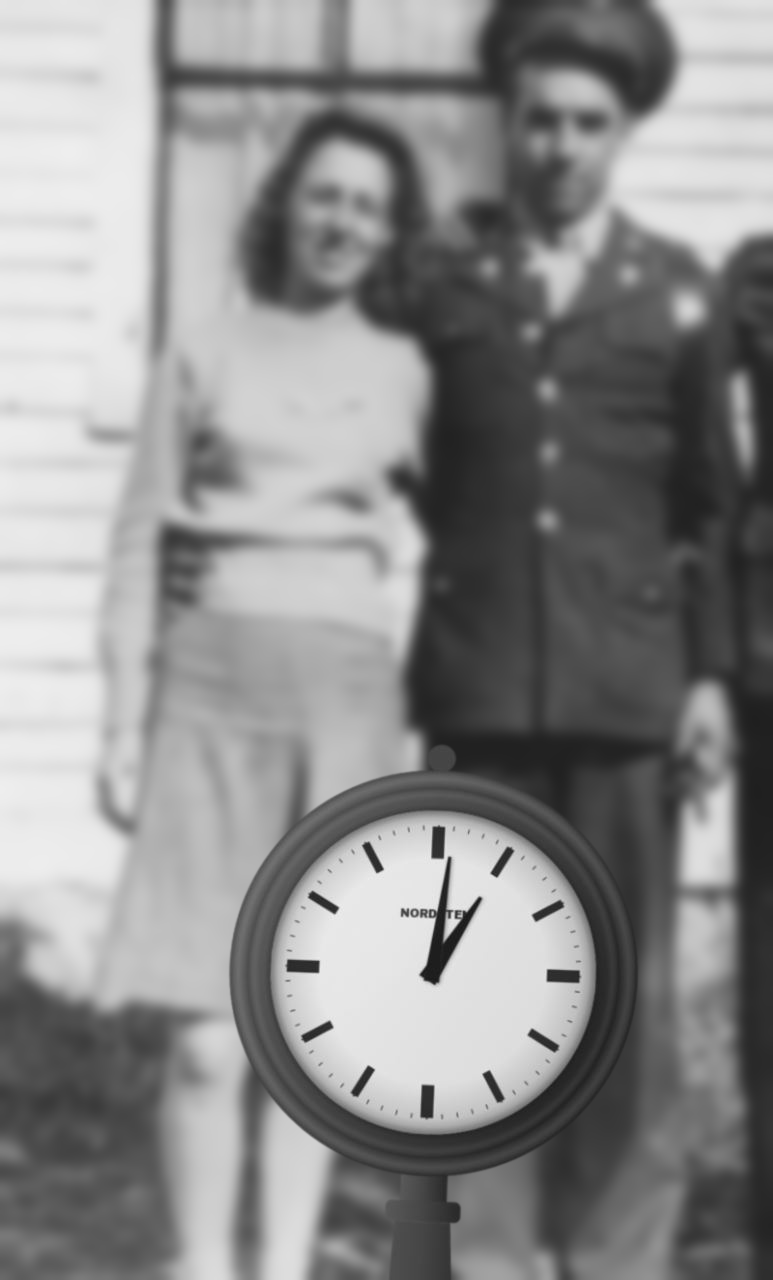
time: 1:01
